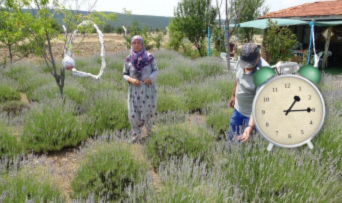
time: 1:15
